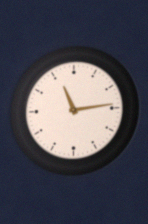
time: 11:14
